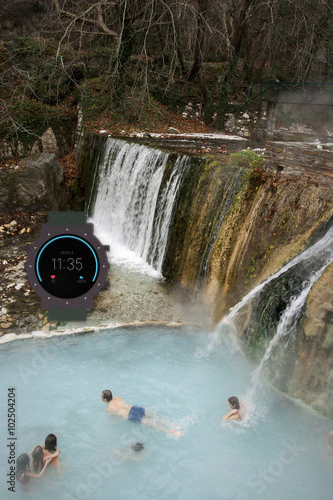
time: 11:35
